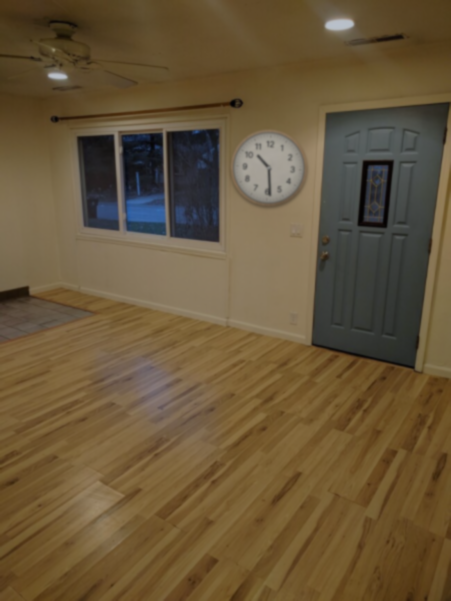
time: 10:29
